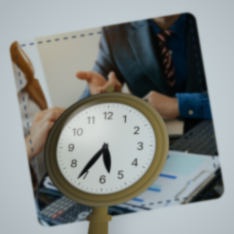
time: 5:36
